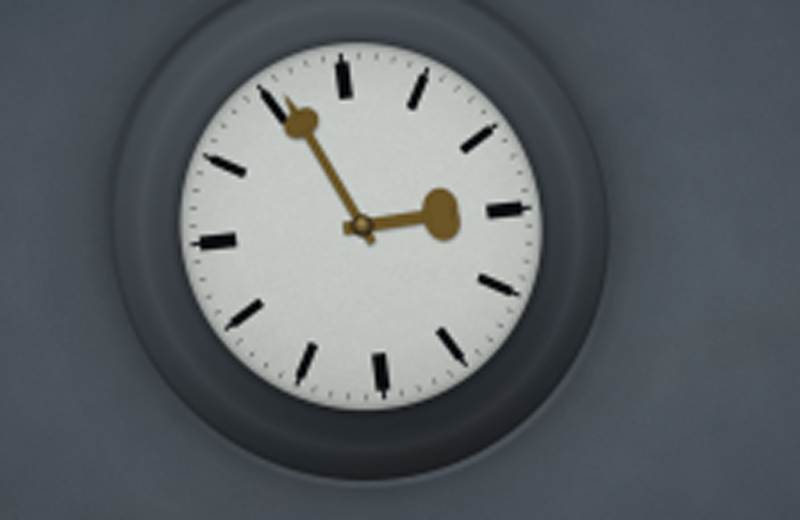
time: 2:56
